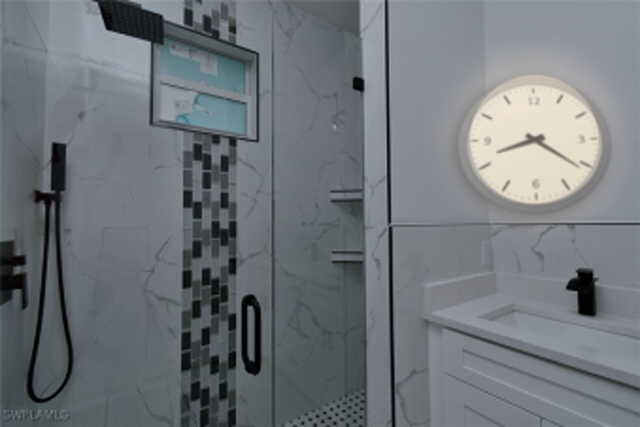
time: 8:21
